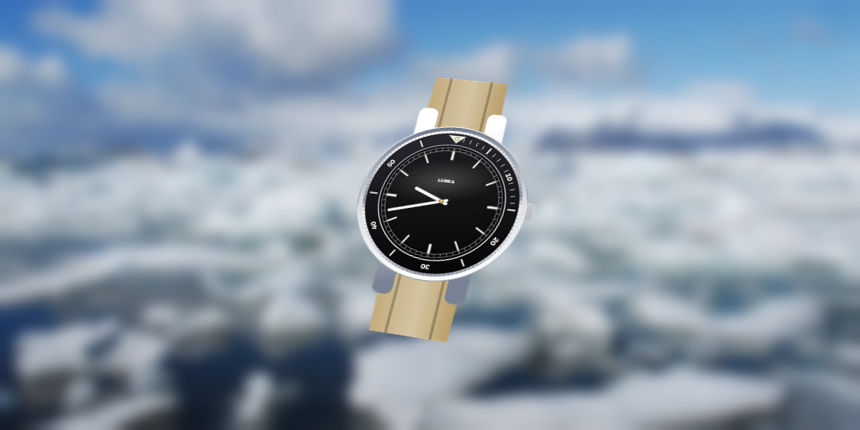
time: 9:42
